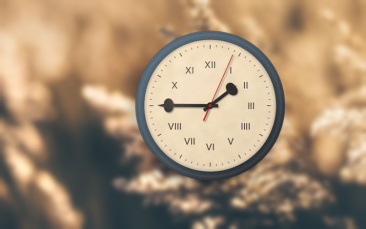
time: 1:45:04
